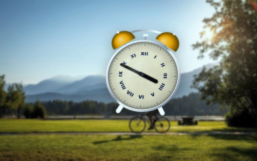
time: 3:49
